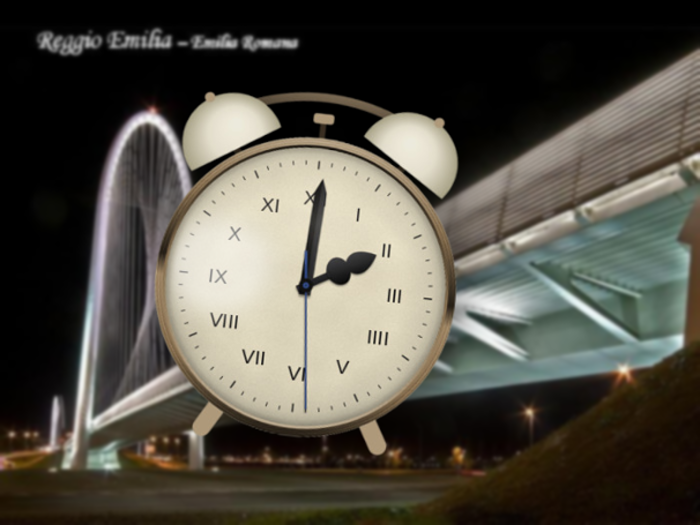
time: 2:00:29
